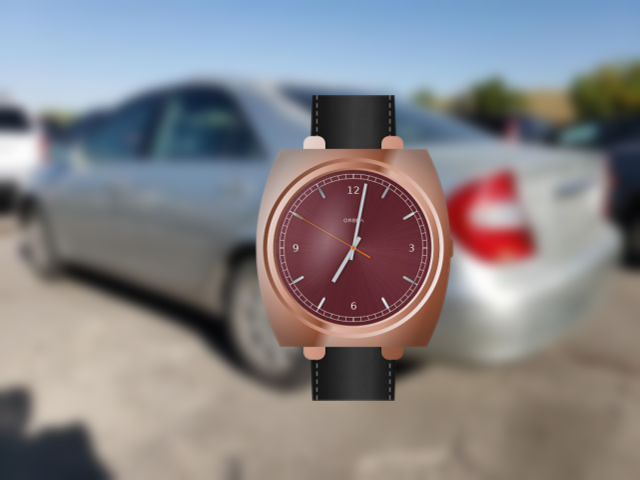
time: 7:01:50
